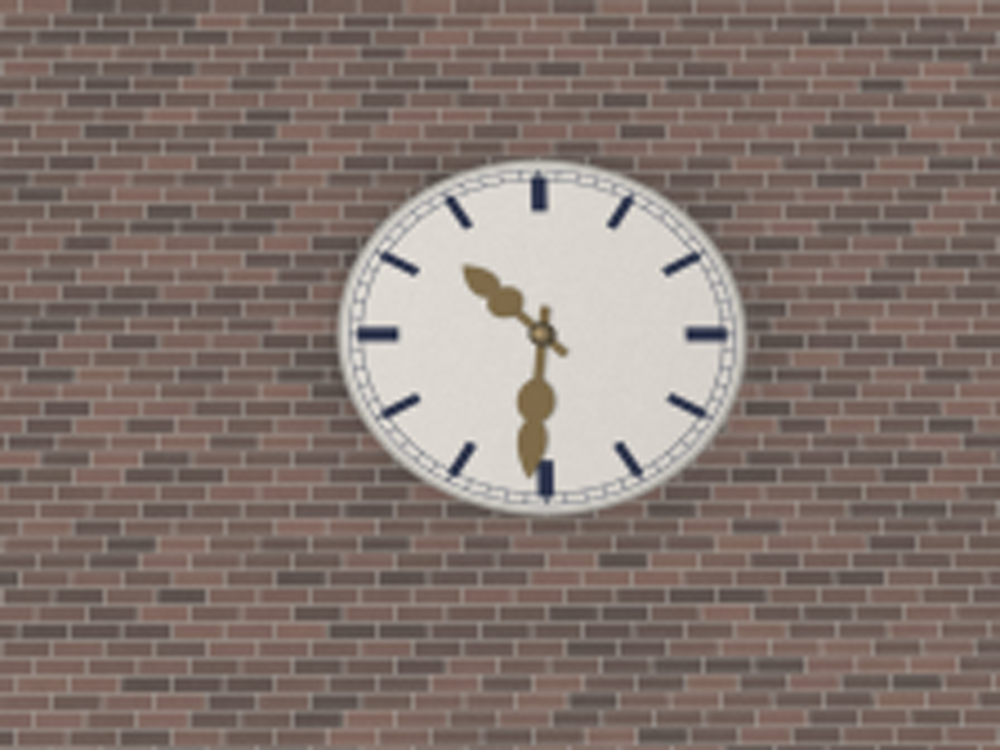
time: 10:31
